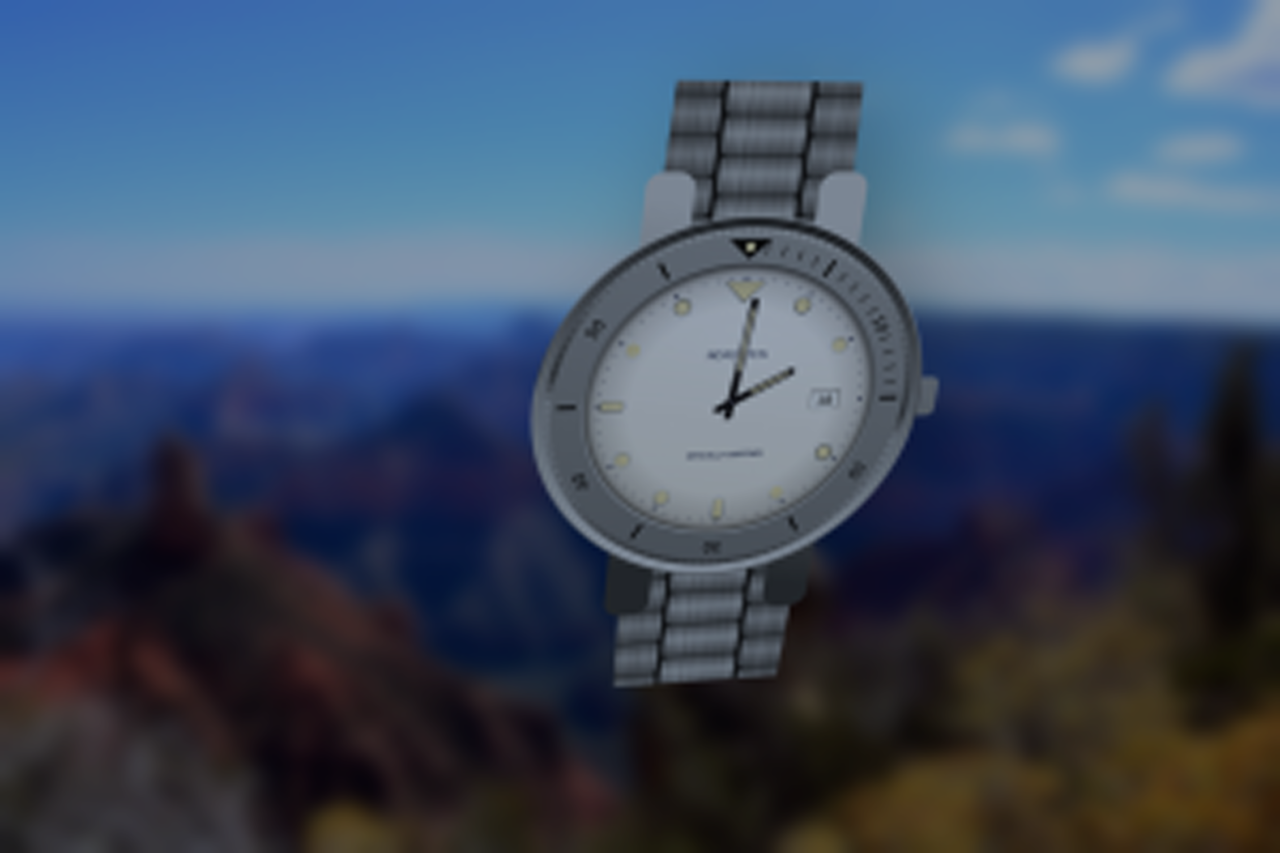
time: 2:01
